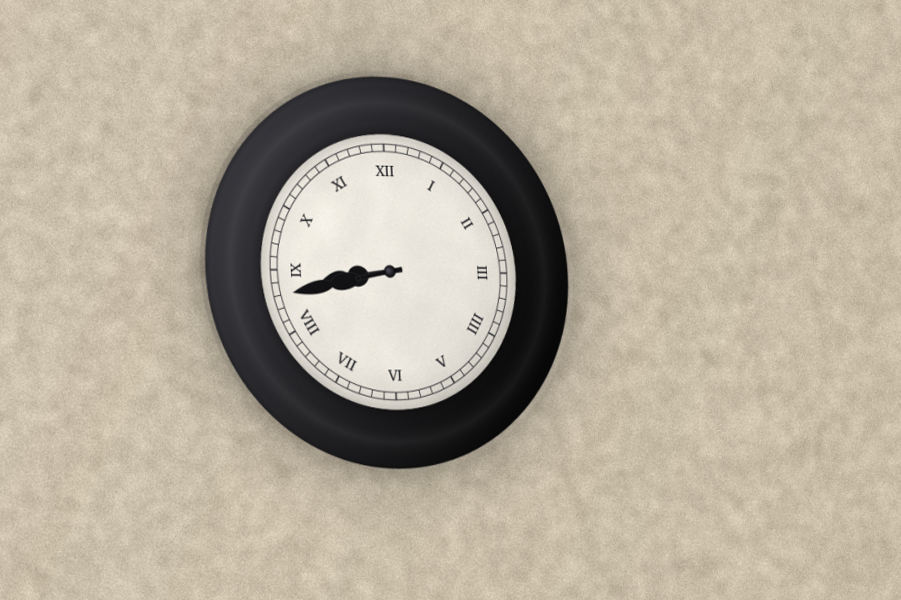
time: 8:43
